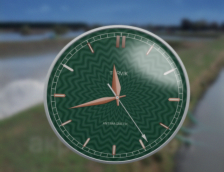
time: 11:42:24
